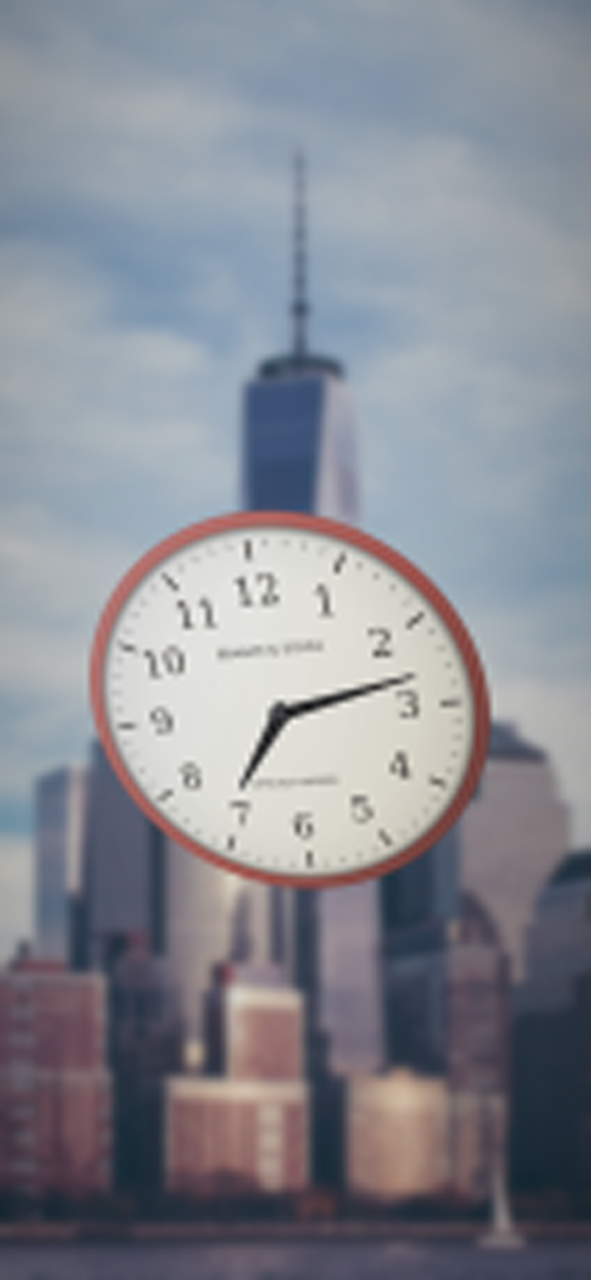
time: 7:13
